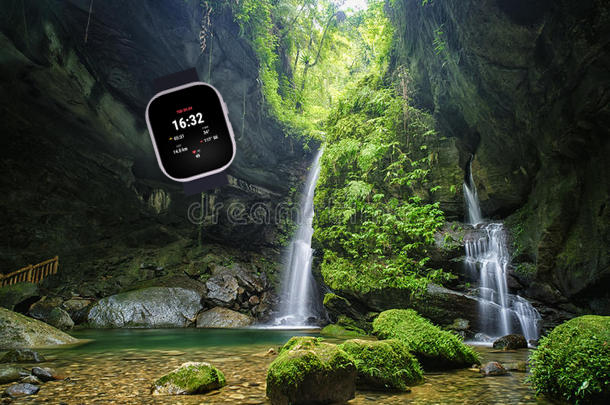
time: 16:32
